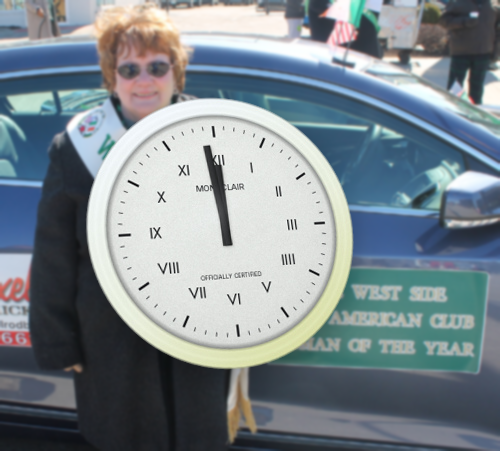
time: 11:59
